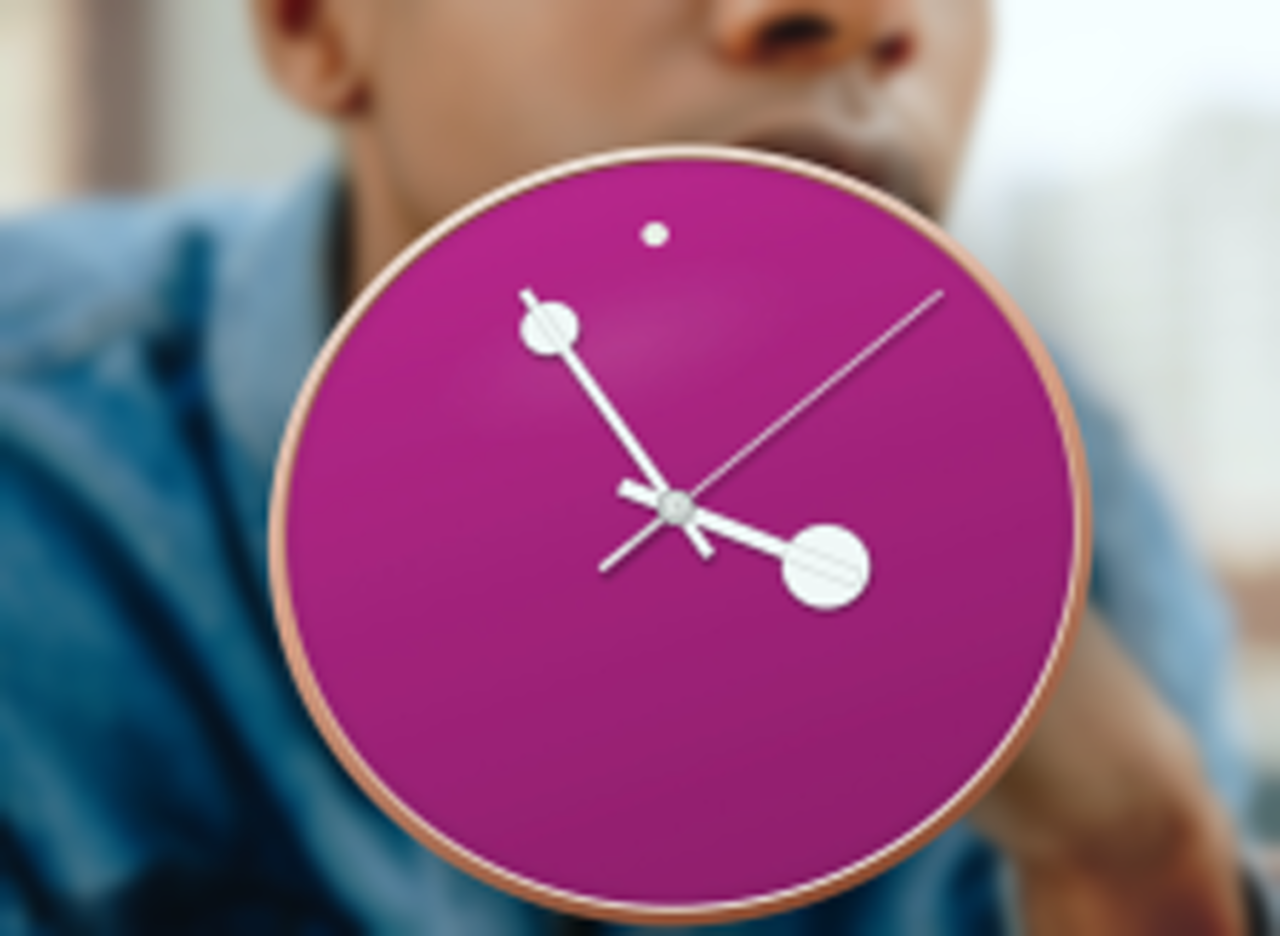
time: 3:55:09
